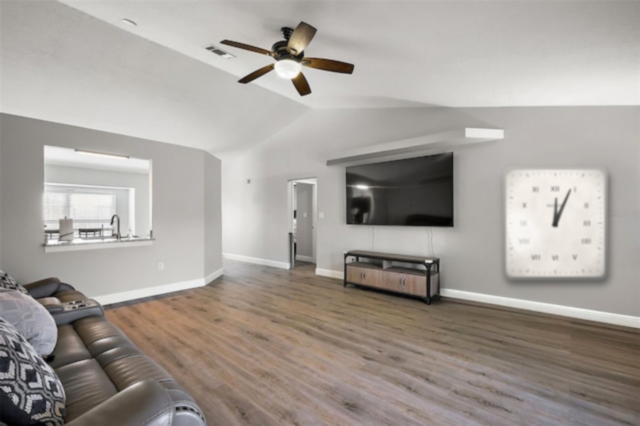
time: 12:04
